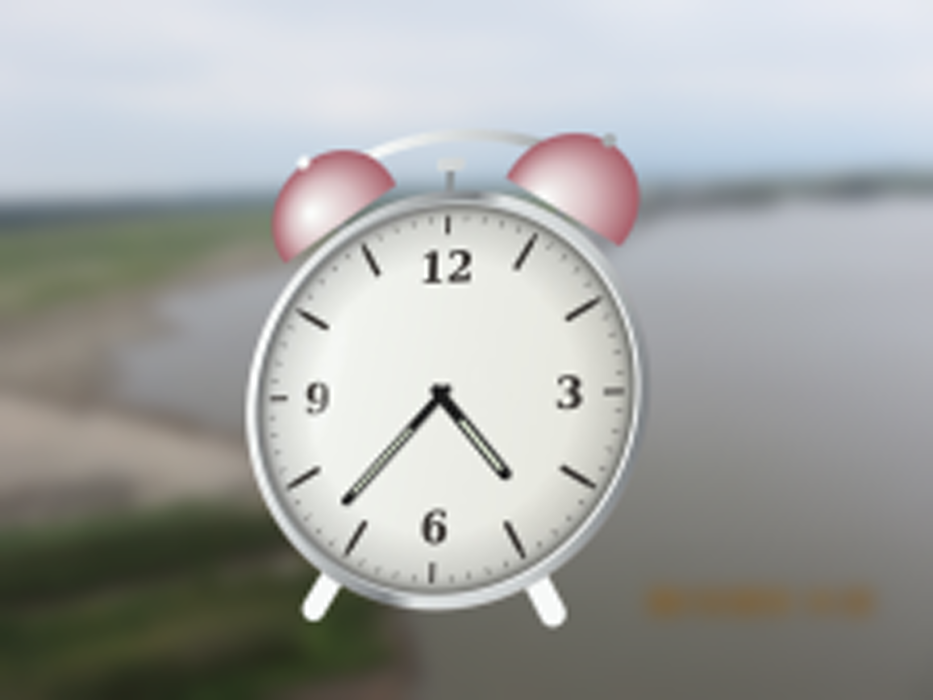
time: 4:37
